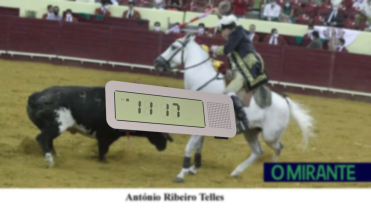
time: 11:17
